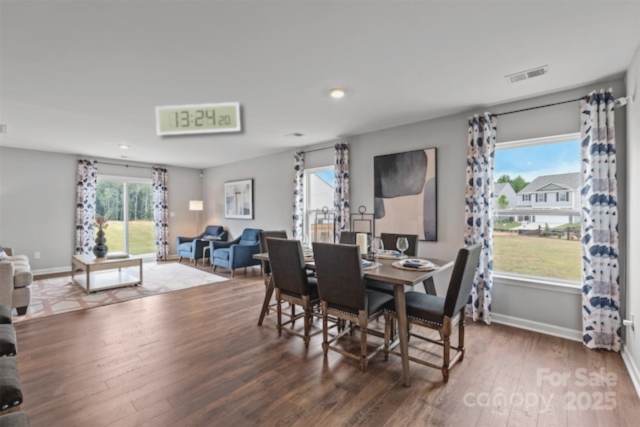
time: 13:24
